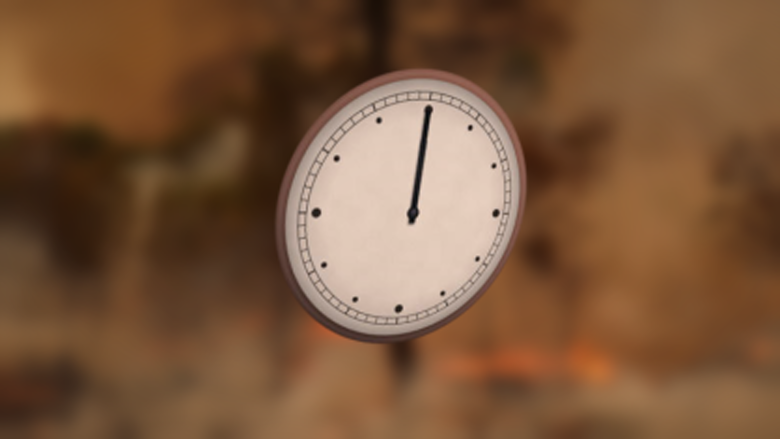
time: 12:00
